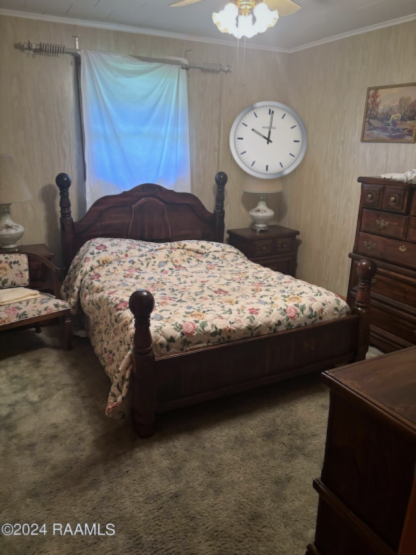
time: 10:01
